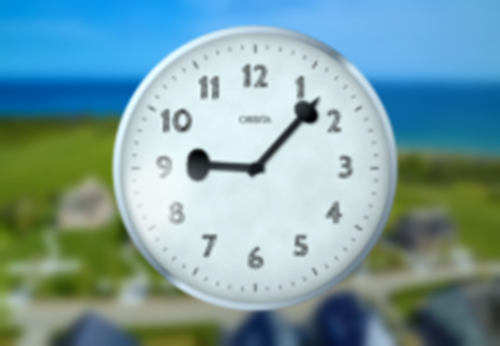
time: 9:07
